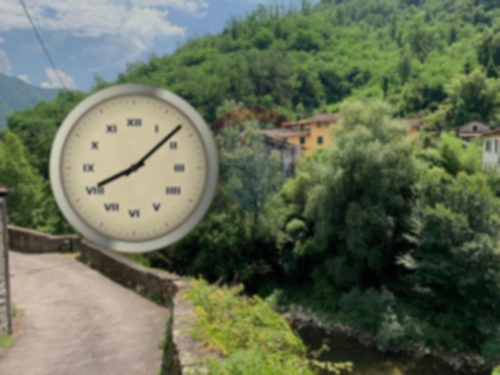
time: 8:08
